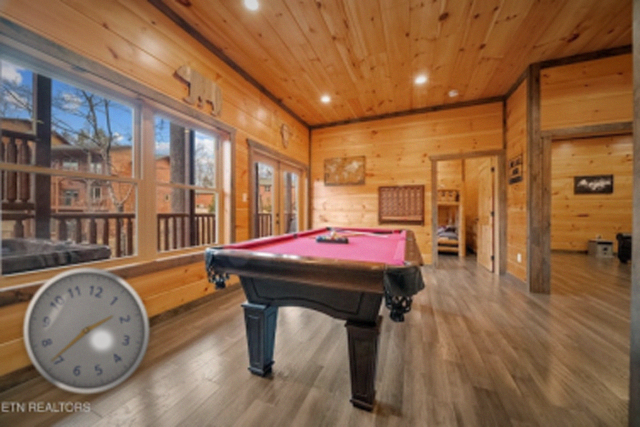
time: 1:36
